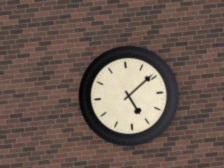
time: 5:09
